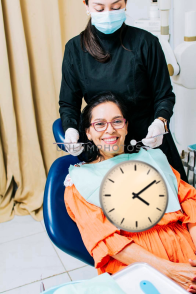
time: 4:09
